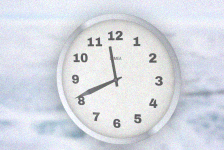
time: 11:41
